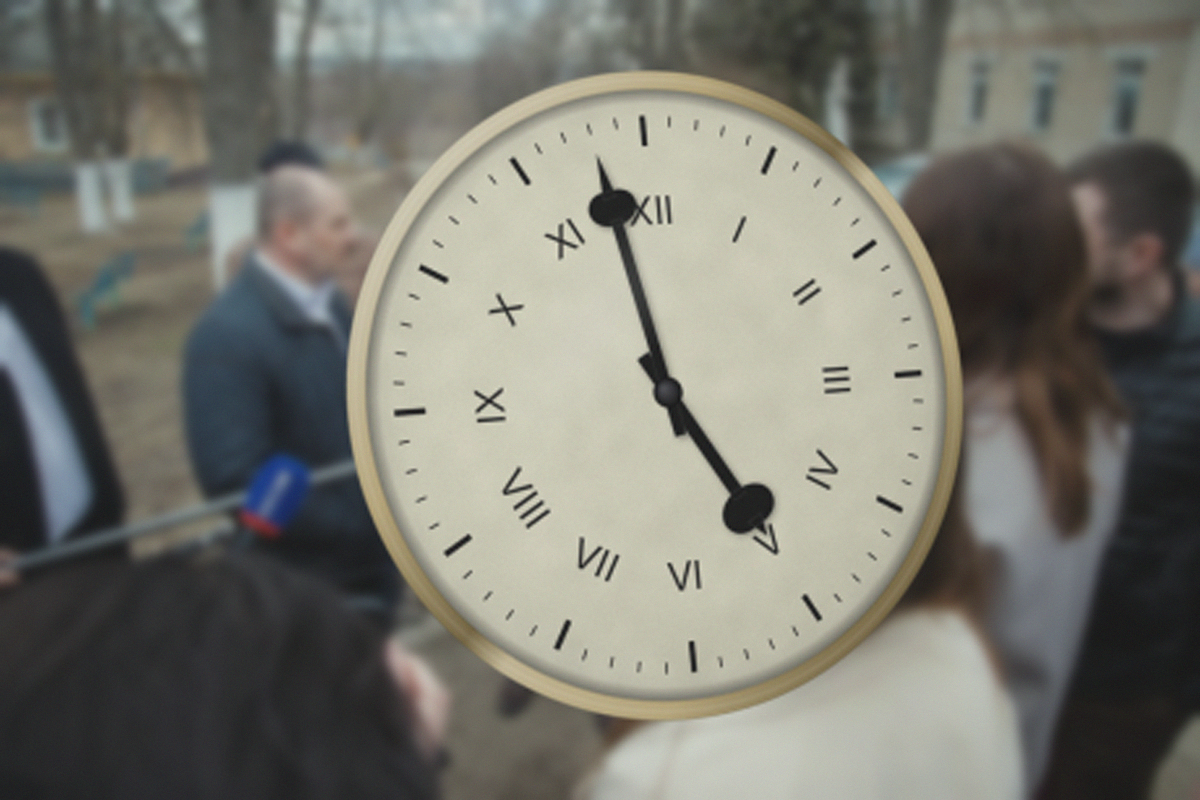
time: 4:58
